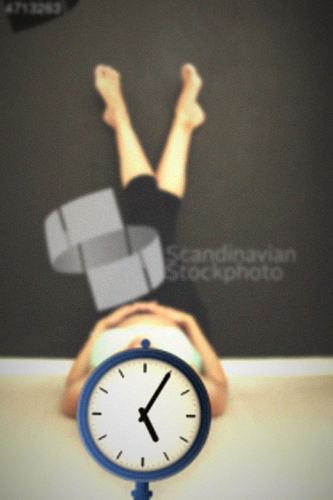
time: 5:05
